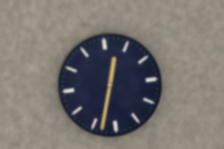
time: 12:33
